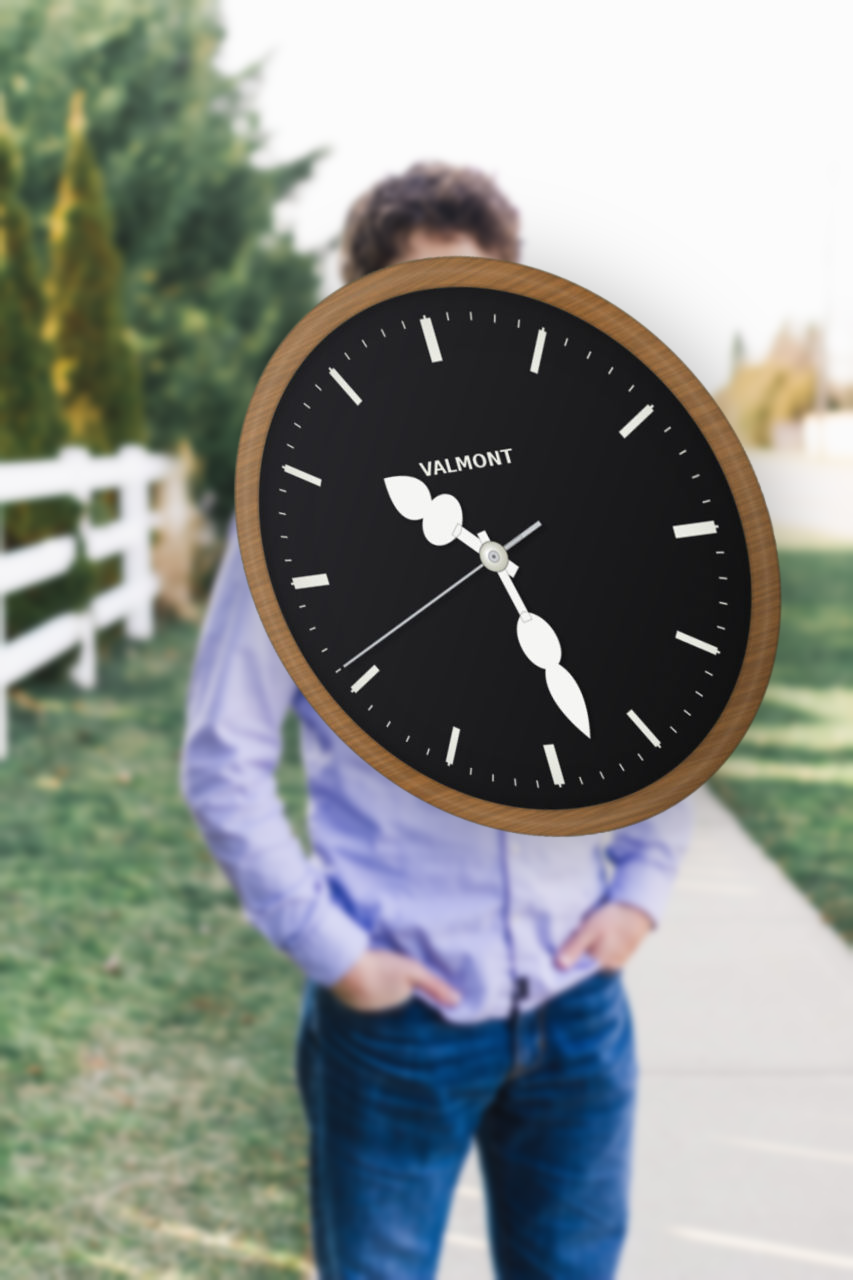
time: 10:27:41
